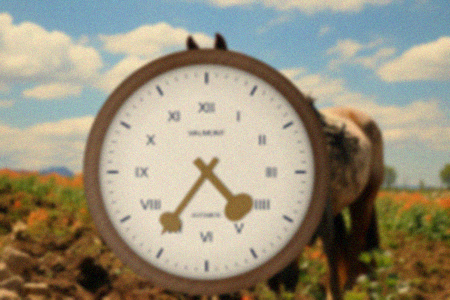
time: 4:36
